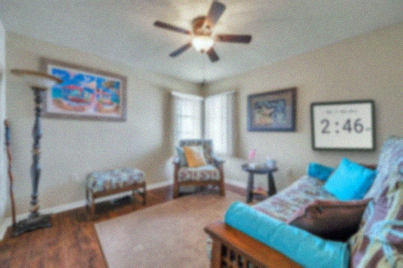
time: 2:46
